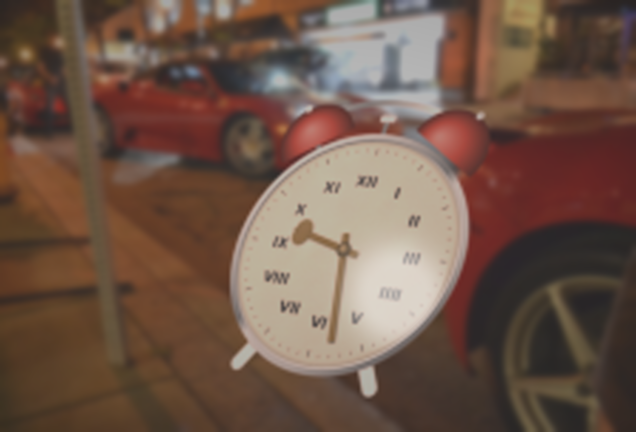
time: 9:28
